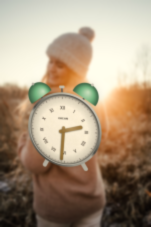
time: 2:31
